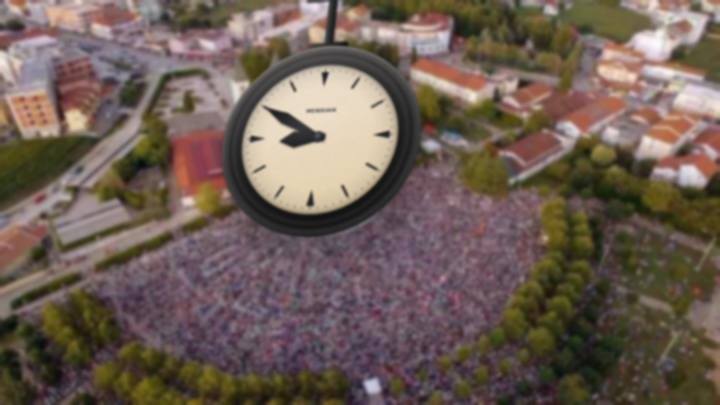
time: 8:50
